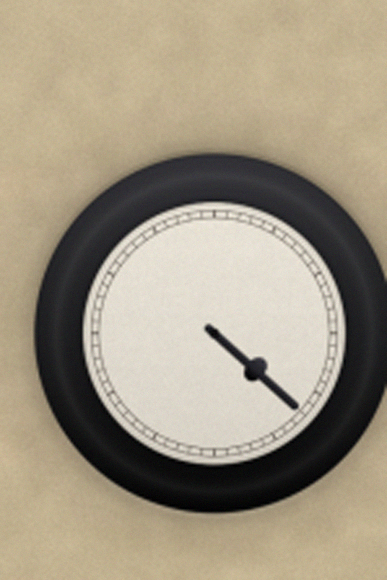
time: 4:22
